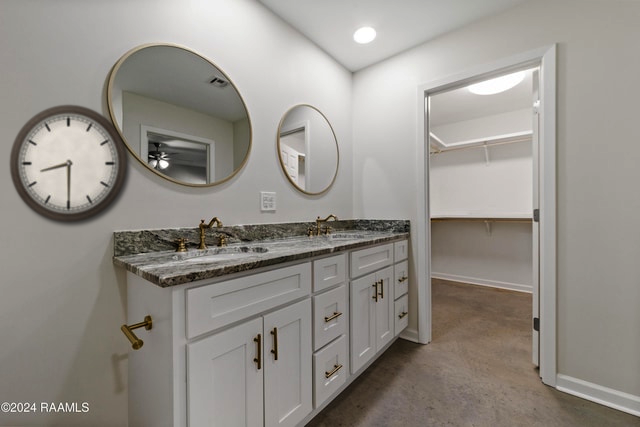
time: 8:30
